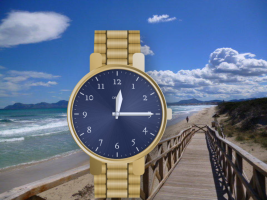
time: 12:15
